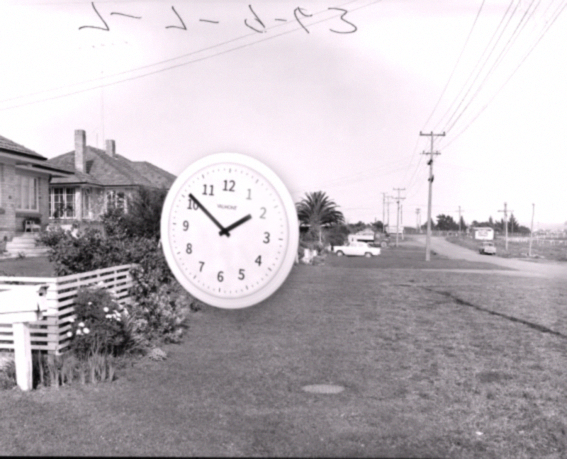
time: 1:51
